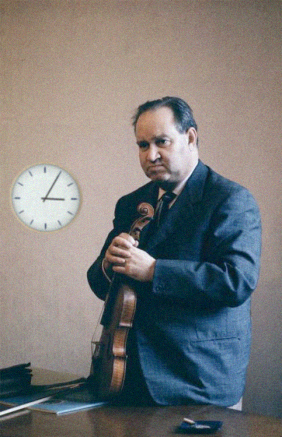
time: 3:05
